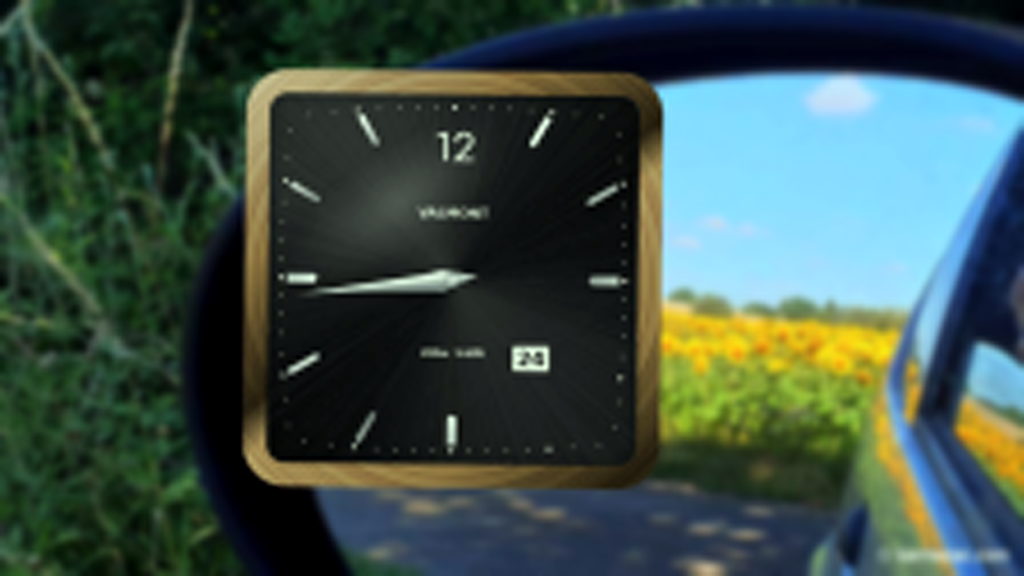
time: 8:44
